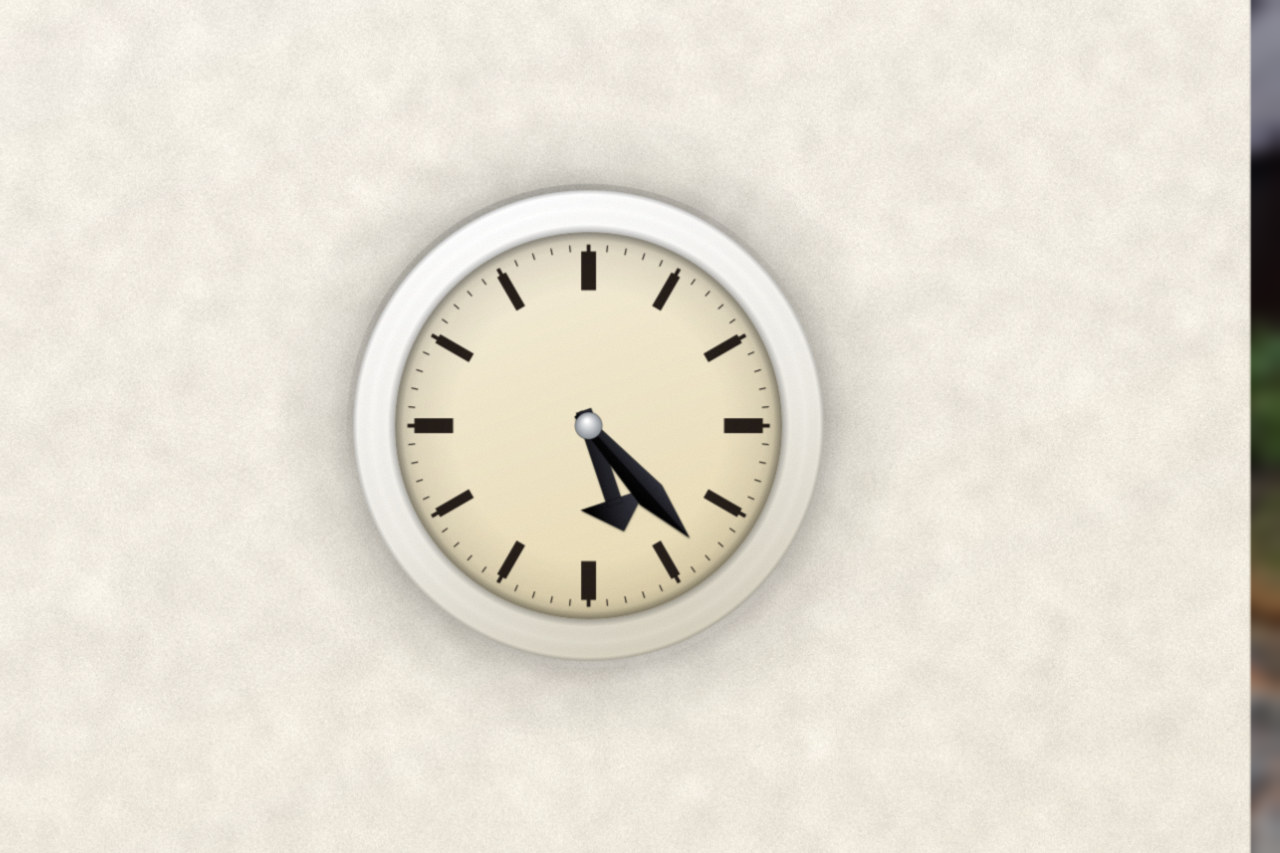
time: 5:23
